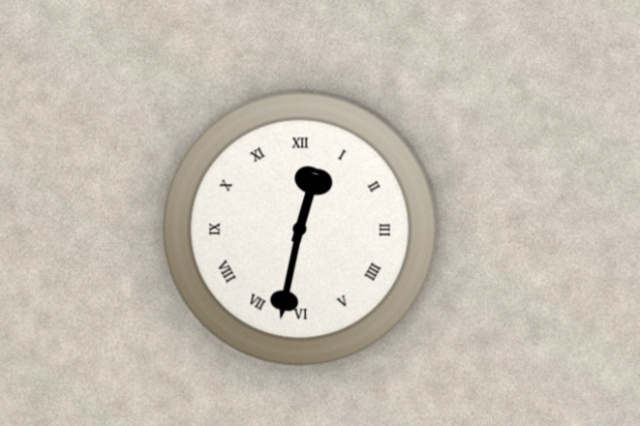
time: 12:32
